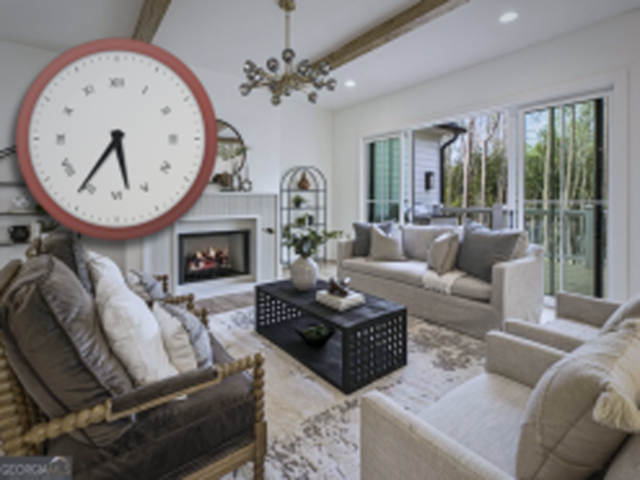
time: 5:36
